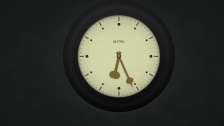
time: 6:26
